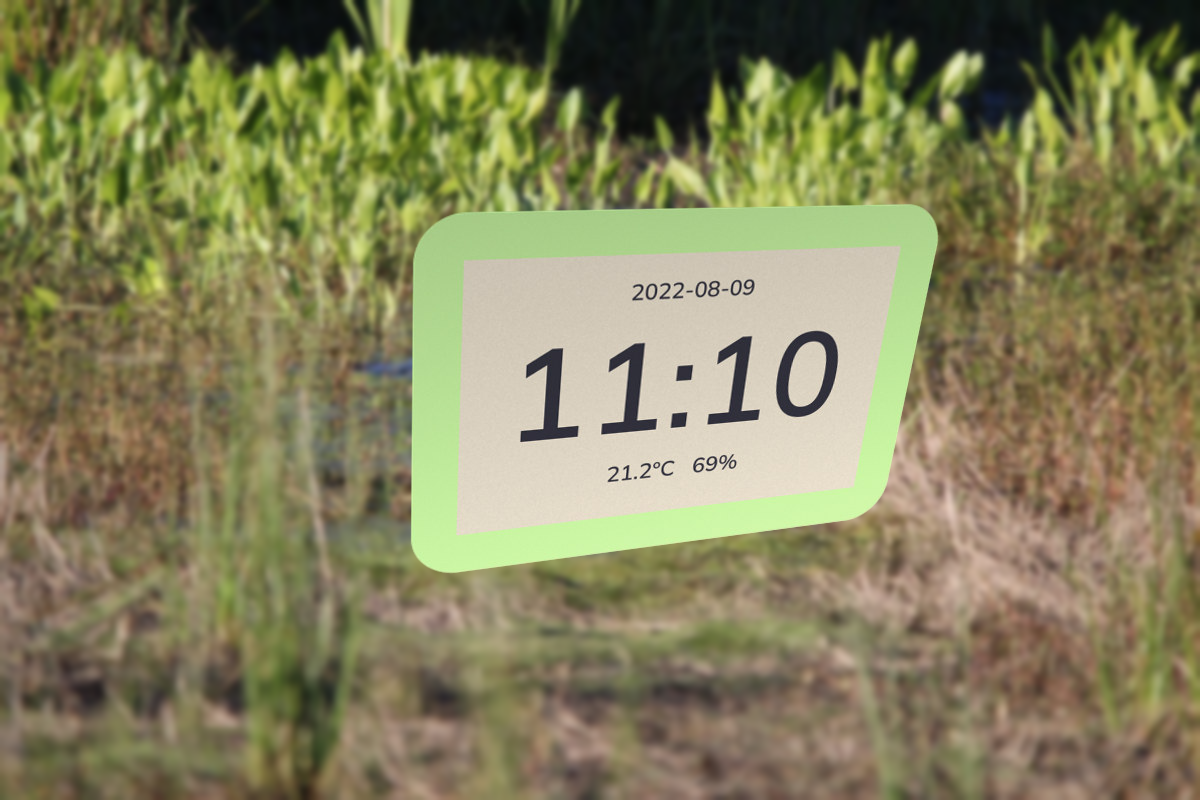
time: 11:10
